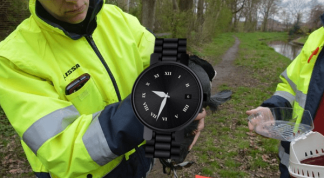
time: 9:33
